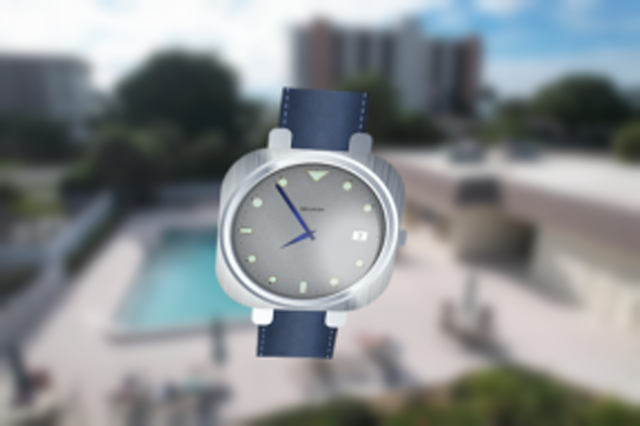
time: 7:54
